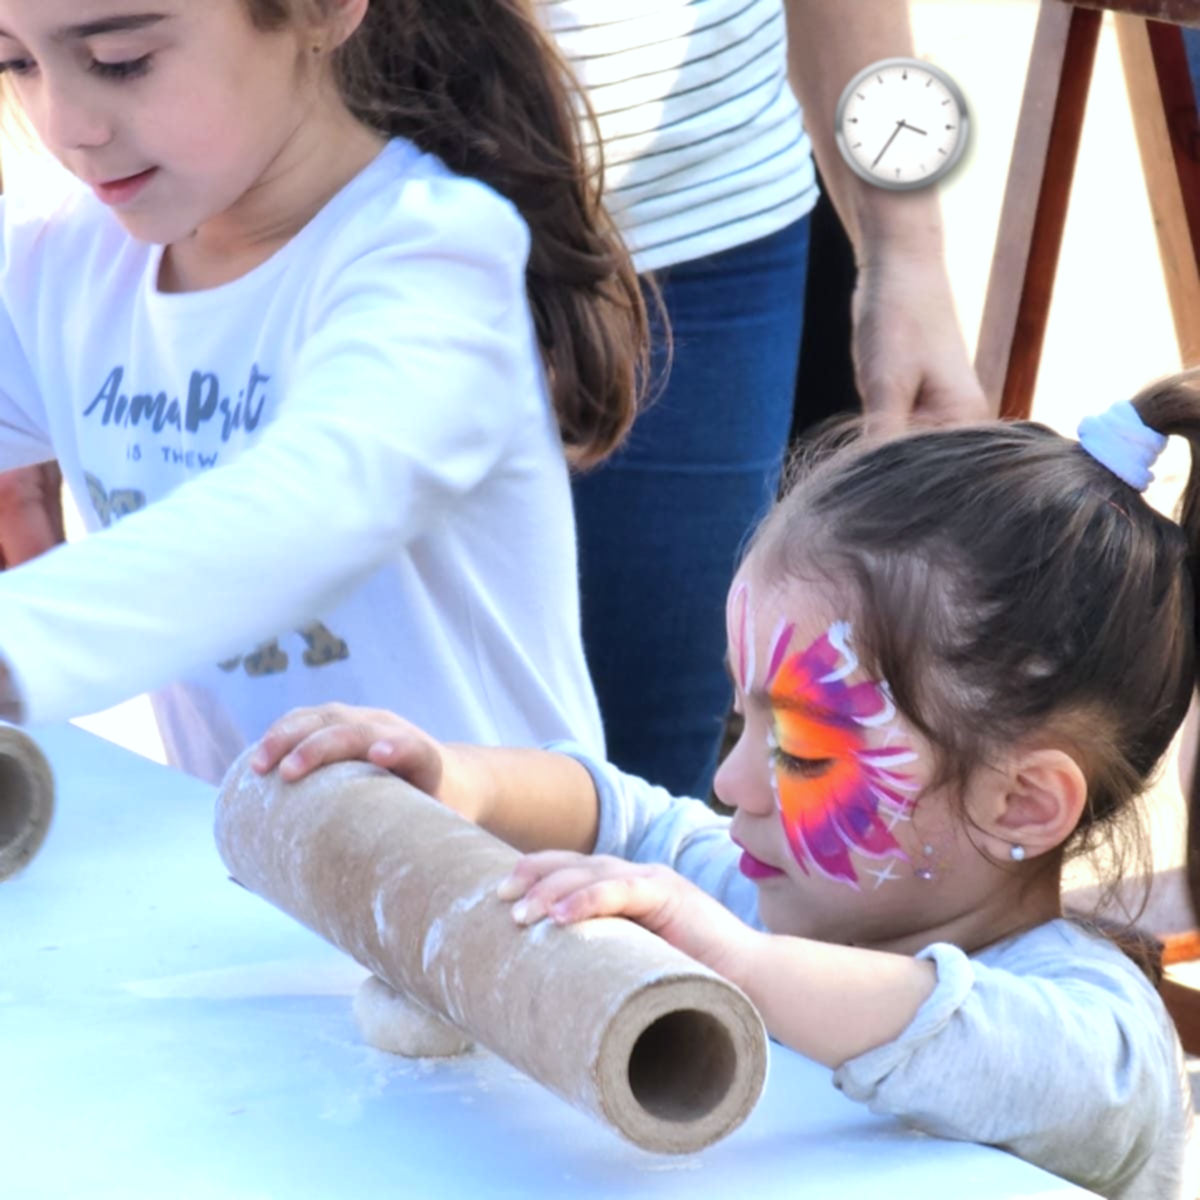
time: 3:35
